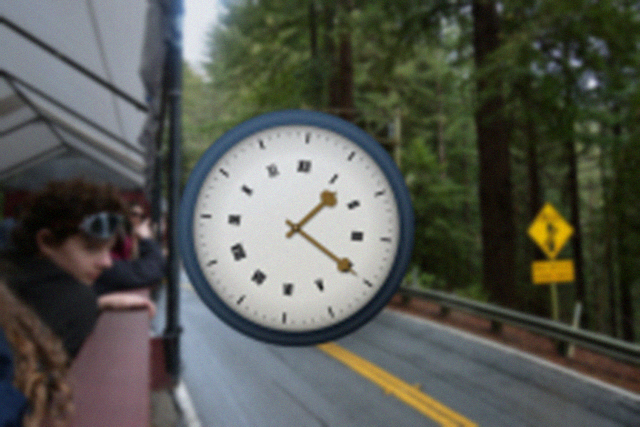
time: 1:20
